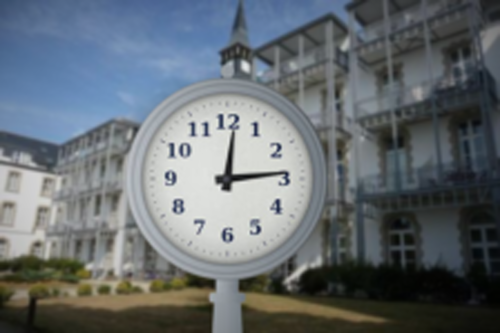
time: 12:14
